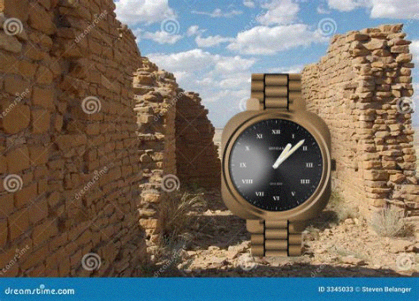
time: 1:08
